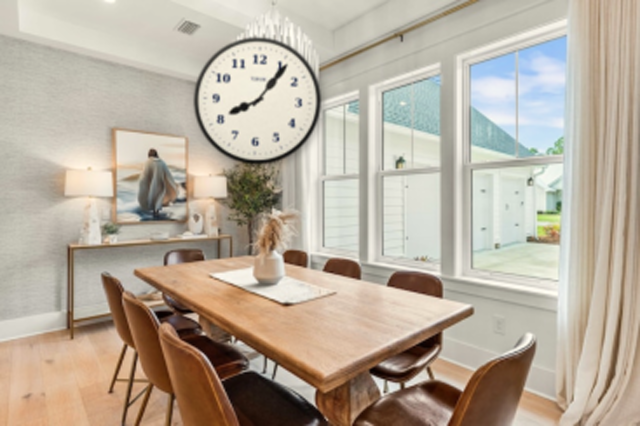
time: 8:06
